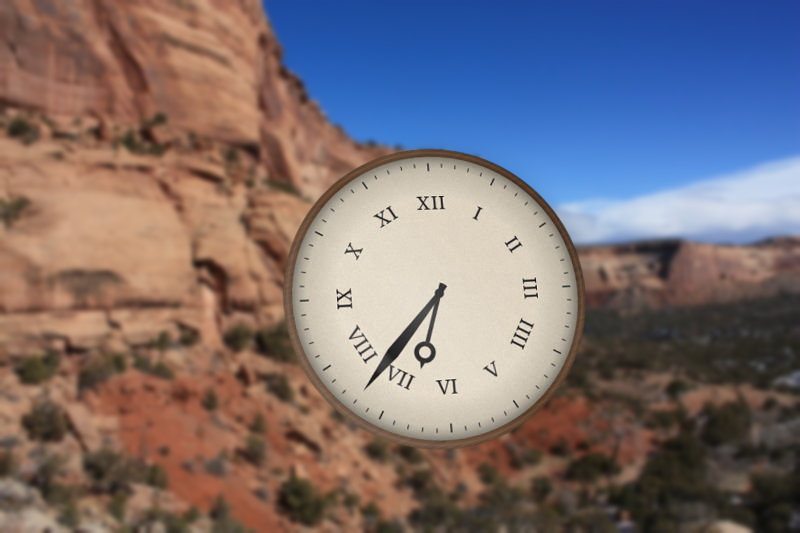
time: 6:37
